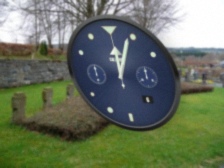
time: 12:04
